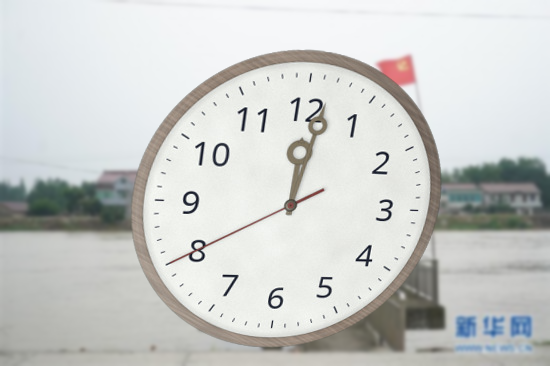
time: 12:01:40
